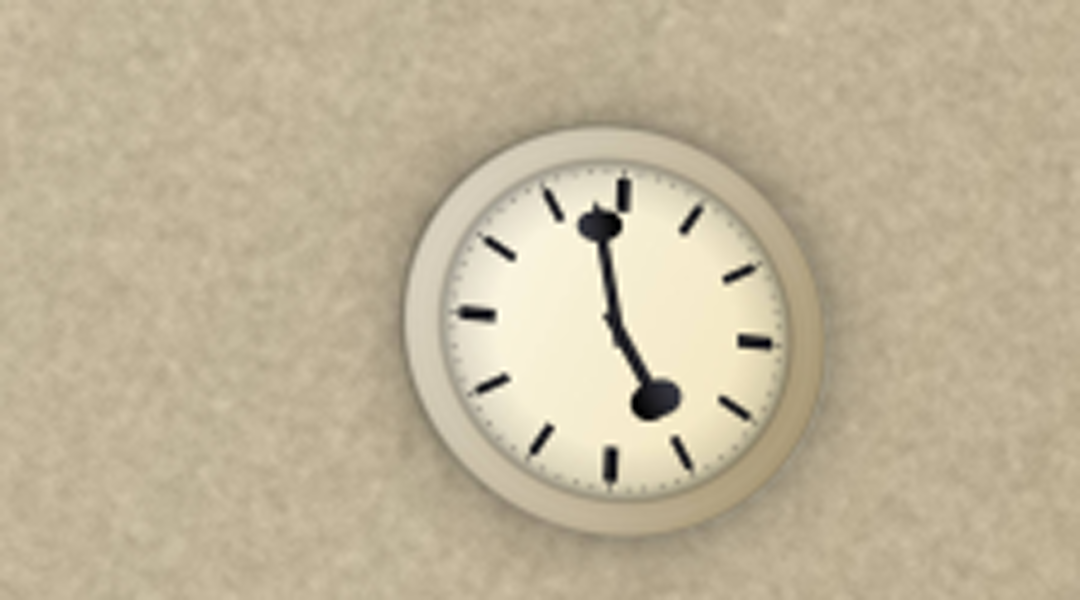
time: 4:58
